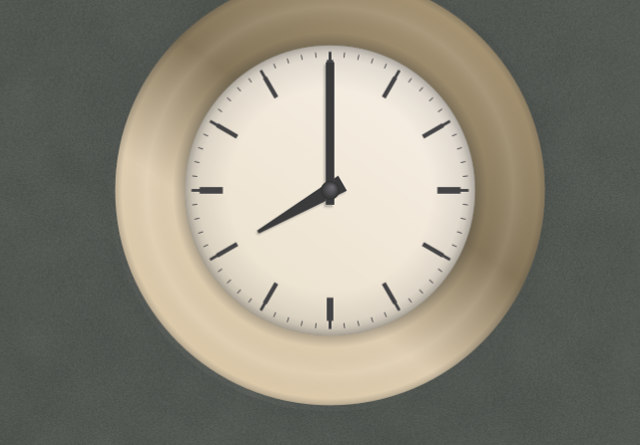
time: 8:00
